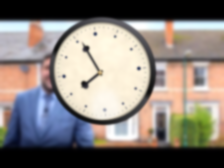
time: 7:56
